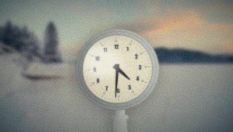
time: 4:31
